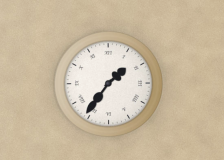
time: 1:36
